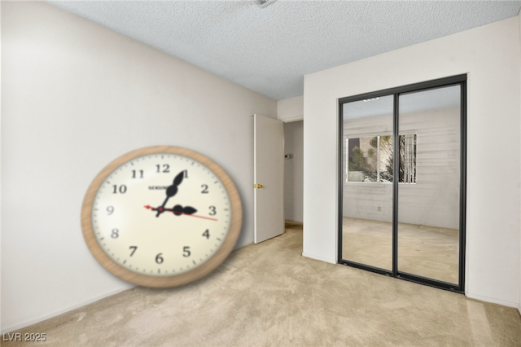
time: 3:04:17
